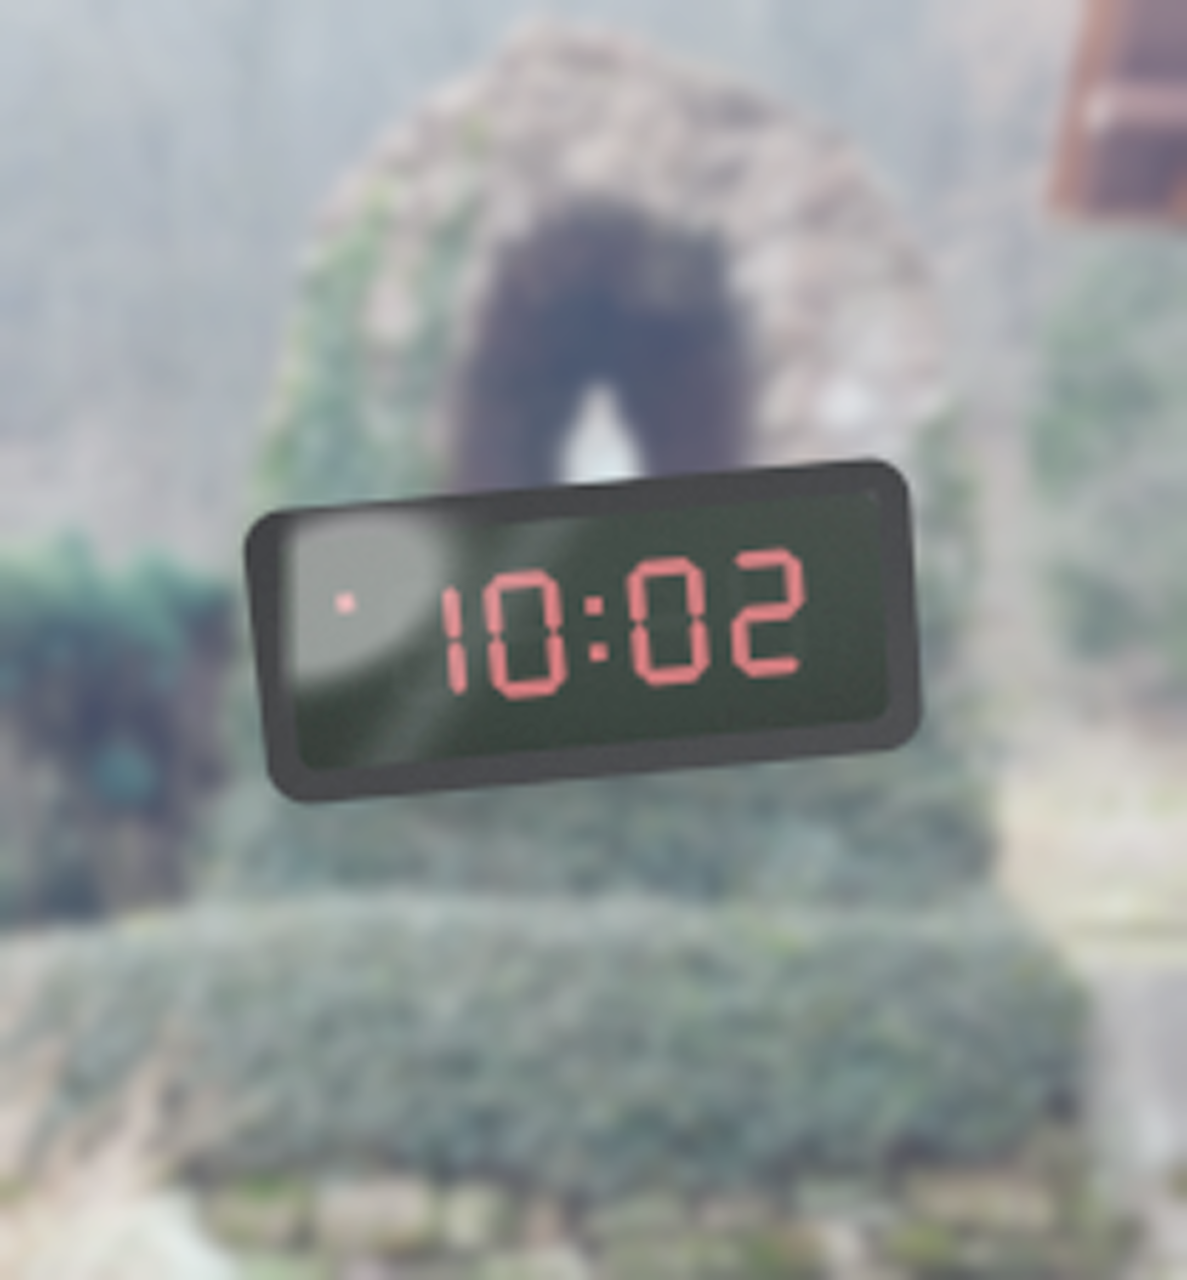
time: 10:02
